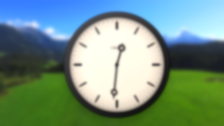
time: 12:31
